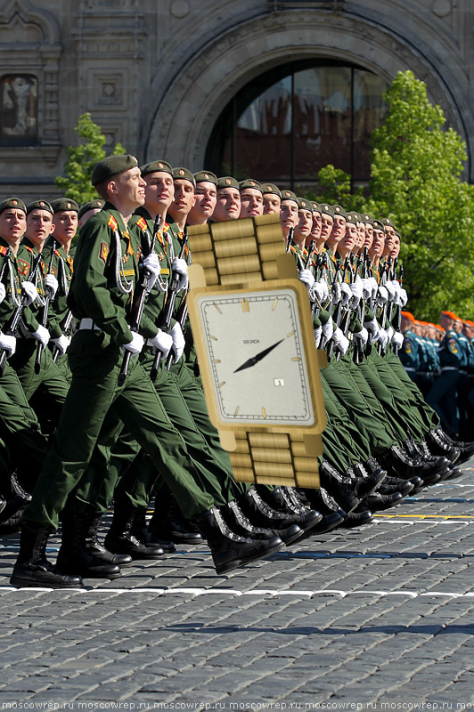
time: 8:10
